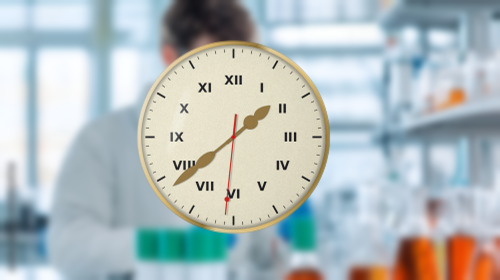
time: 1:38:31
